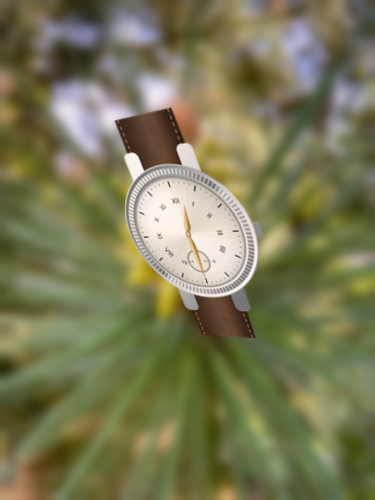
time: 12:30
